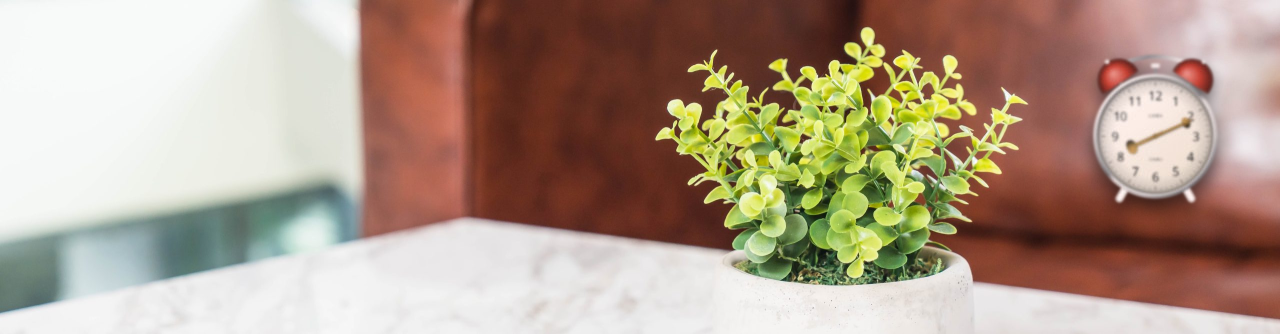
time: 8:11
